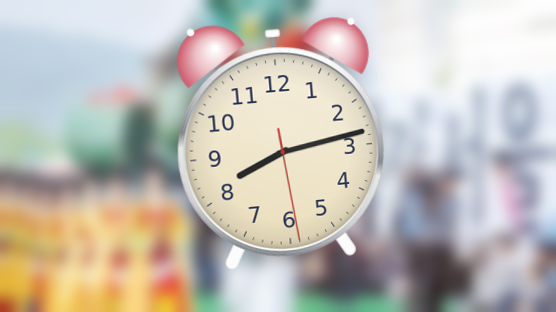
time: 8:13:29
